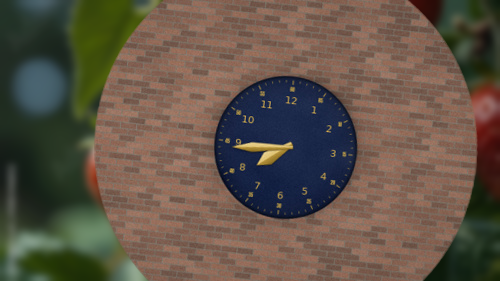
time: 7:44
